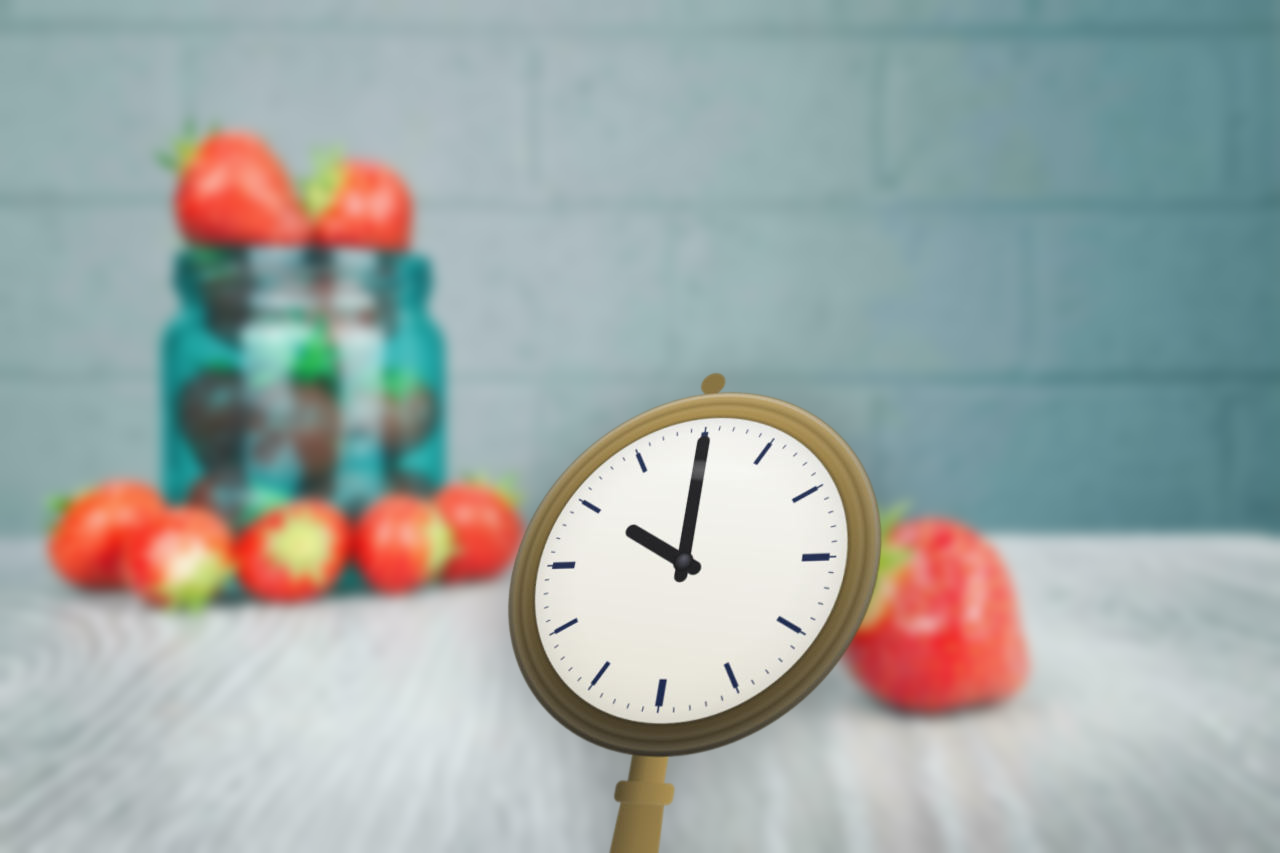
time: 10:00
